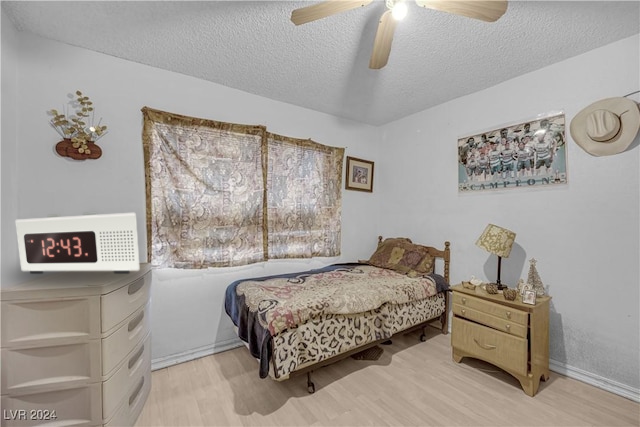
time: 12:43
